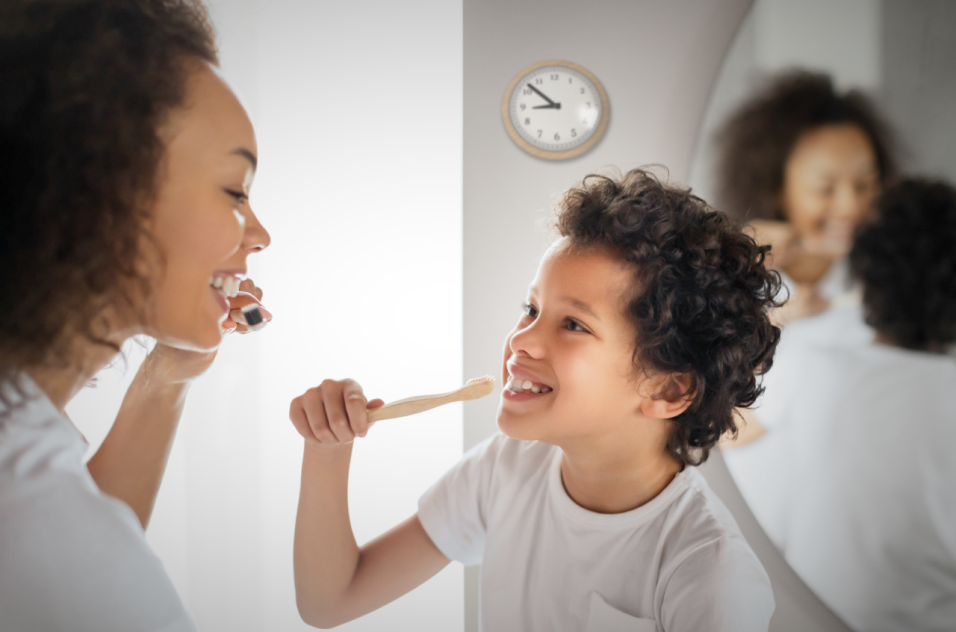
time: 8:52
